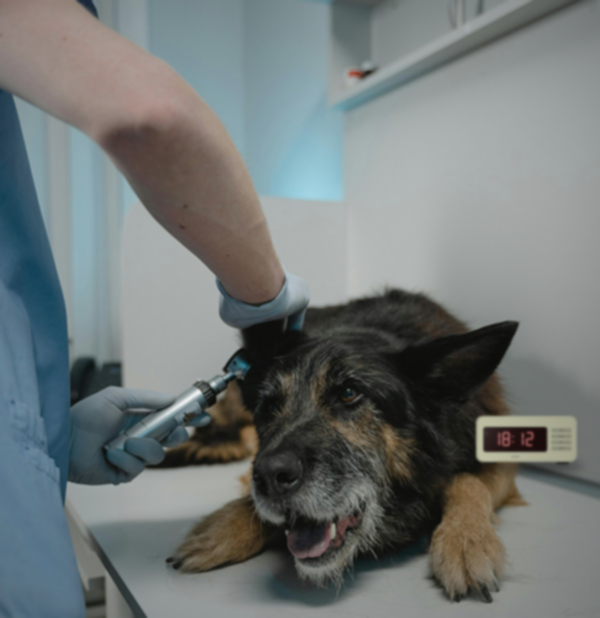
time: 18:12
